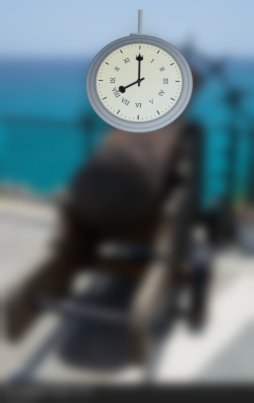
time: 8:00
